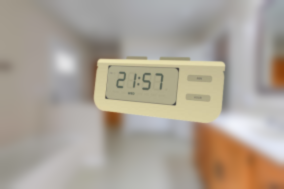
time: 21:57
